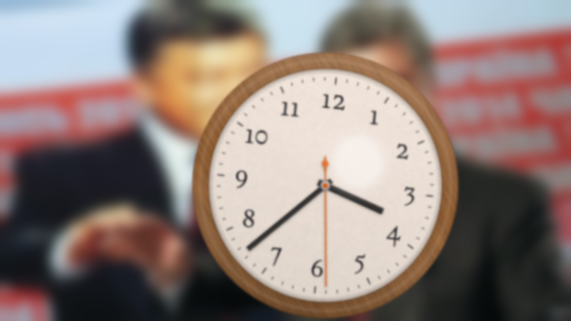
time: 3:37:29
